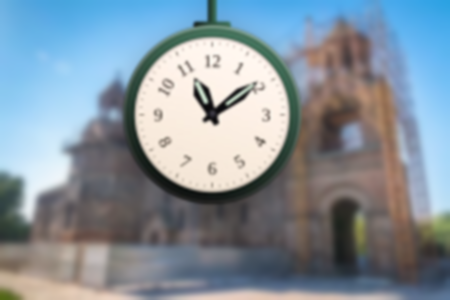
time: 11:09
